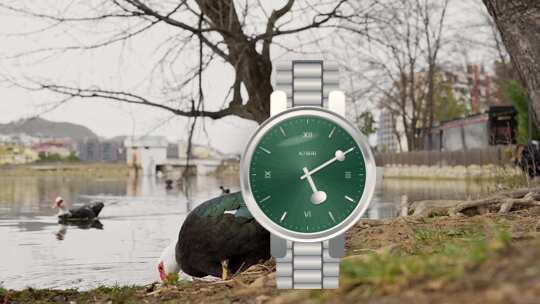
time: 5:10
